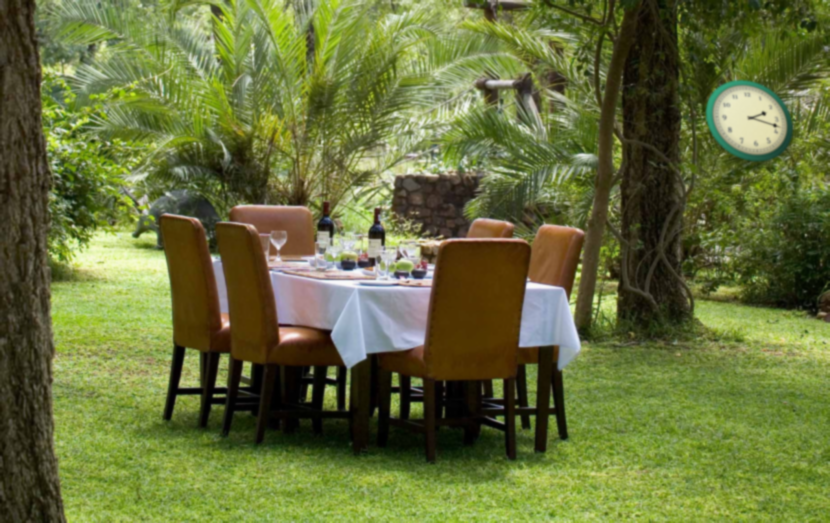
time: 2:18
